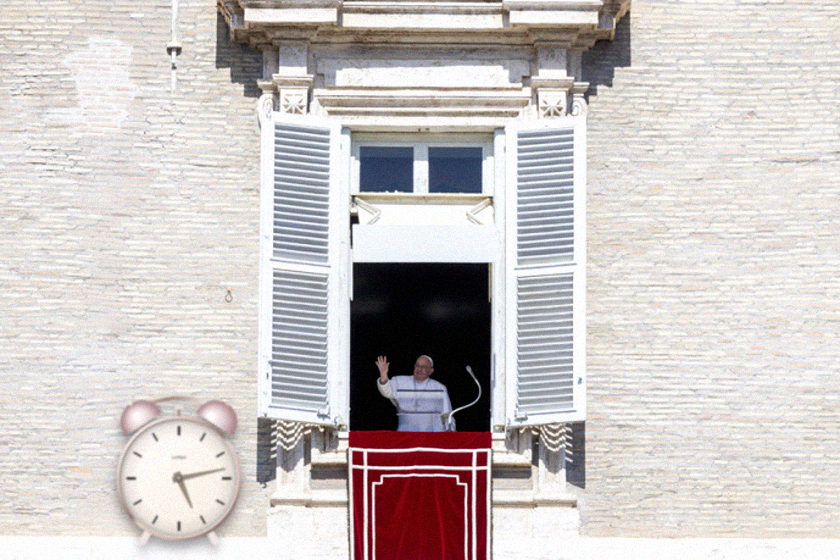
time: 5:13
